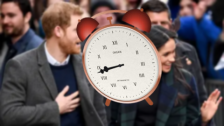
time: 8:43
